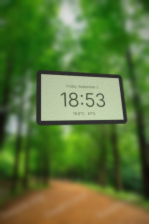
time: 18:53
